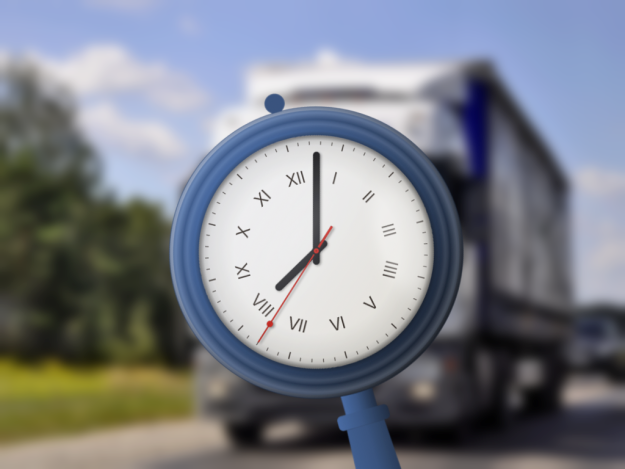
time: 8:02:38
